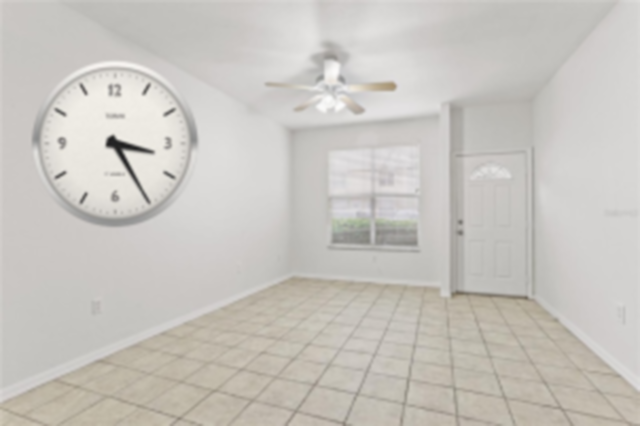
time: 3:25
